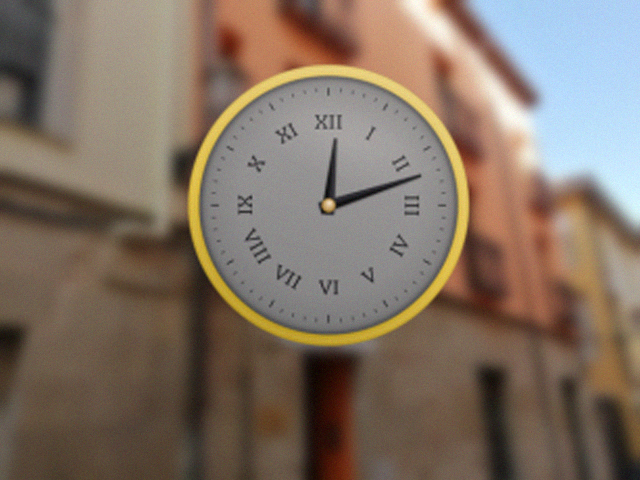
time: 12:12
